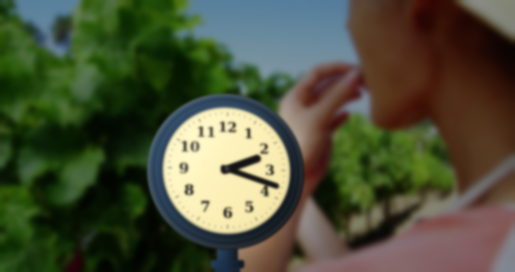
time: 2:18
